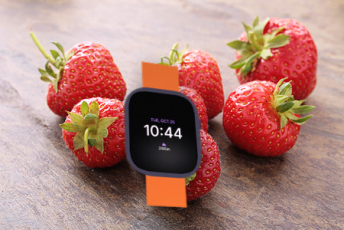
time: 10:44
